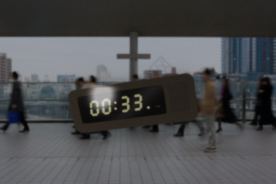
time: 0:33
